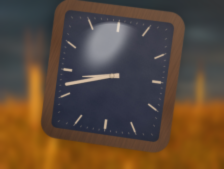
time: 8:42
